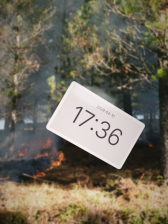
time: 17:36
